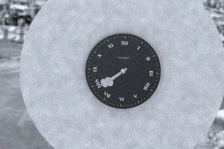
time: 7:39
